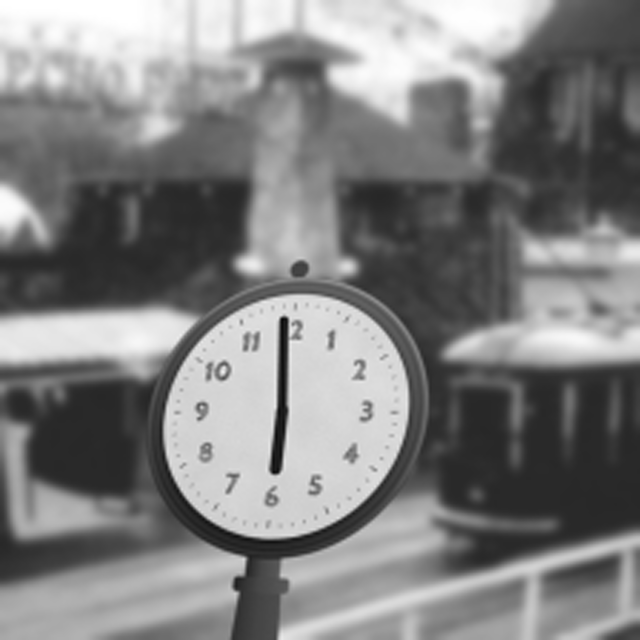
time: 5:59
